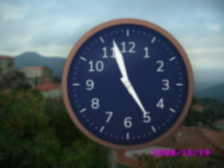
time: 4:57
